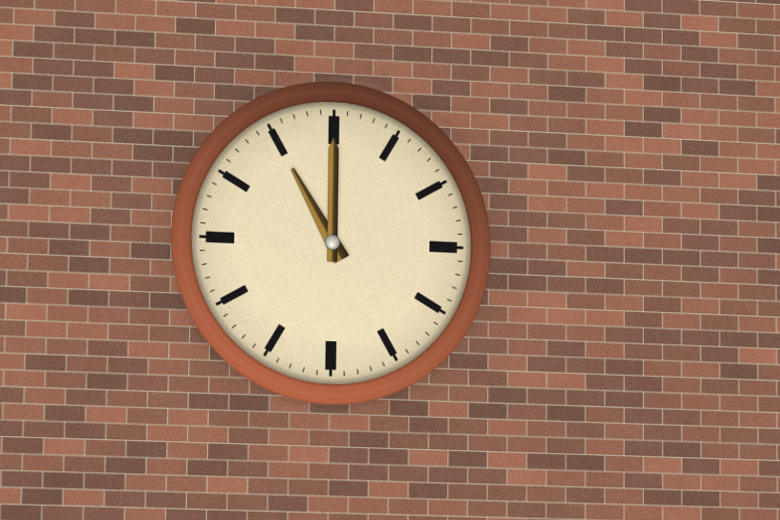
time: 11:00
